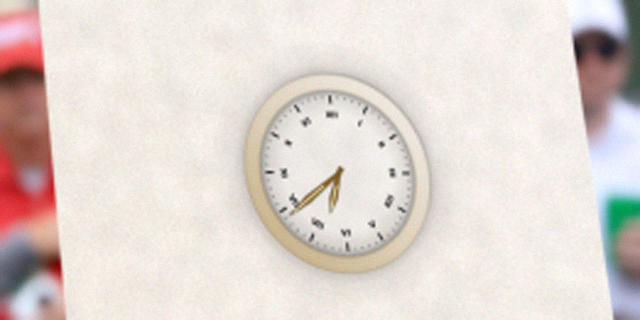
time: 6:39
